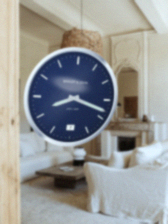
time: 8:18
